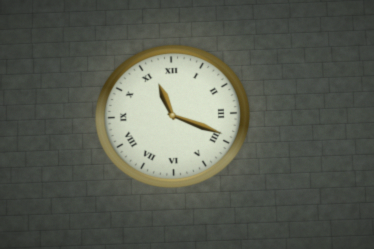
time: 11:19
